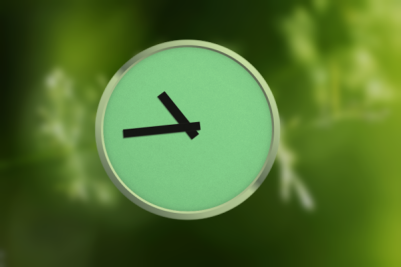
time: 10:44
